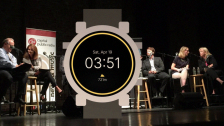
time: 3:51
